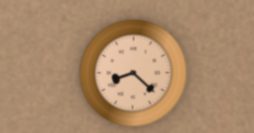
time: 8:22
